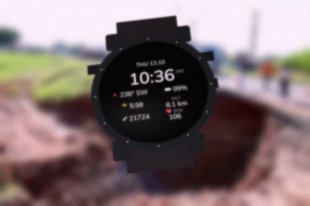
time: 10:36
